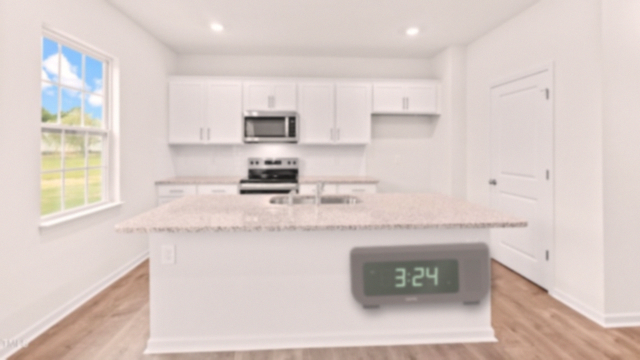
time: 3:24
